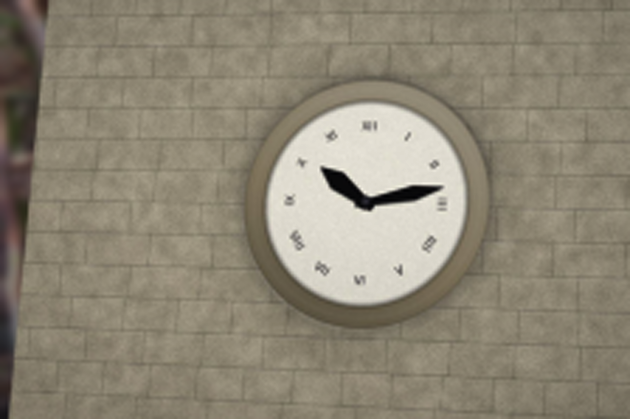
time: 10:13
